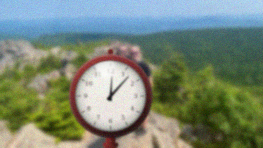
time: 12:07
